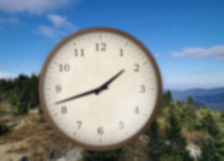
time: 1:42
